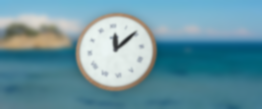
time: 12:09
